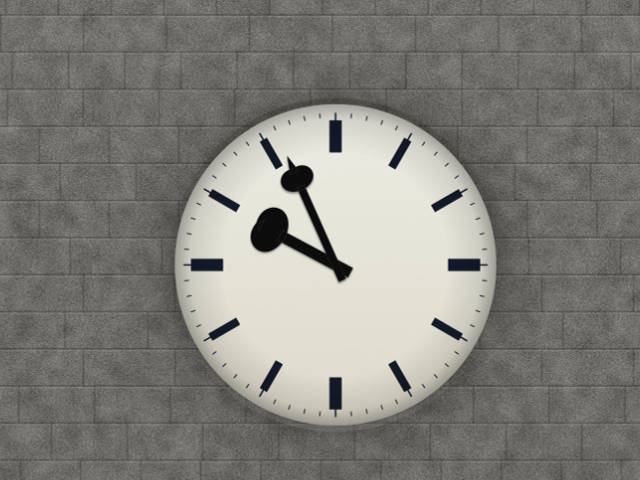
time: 9:56
